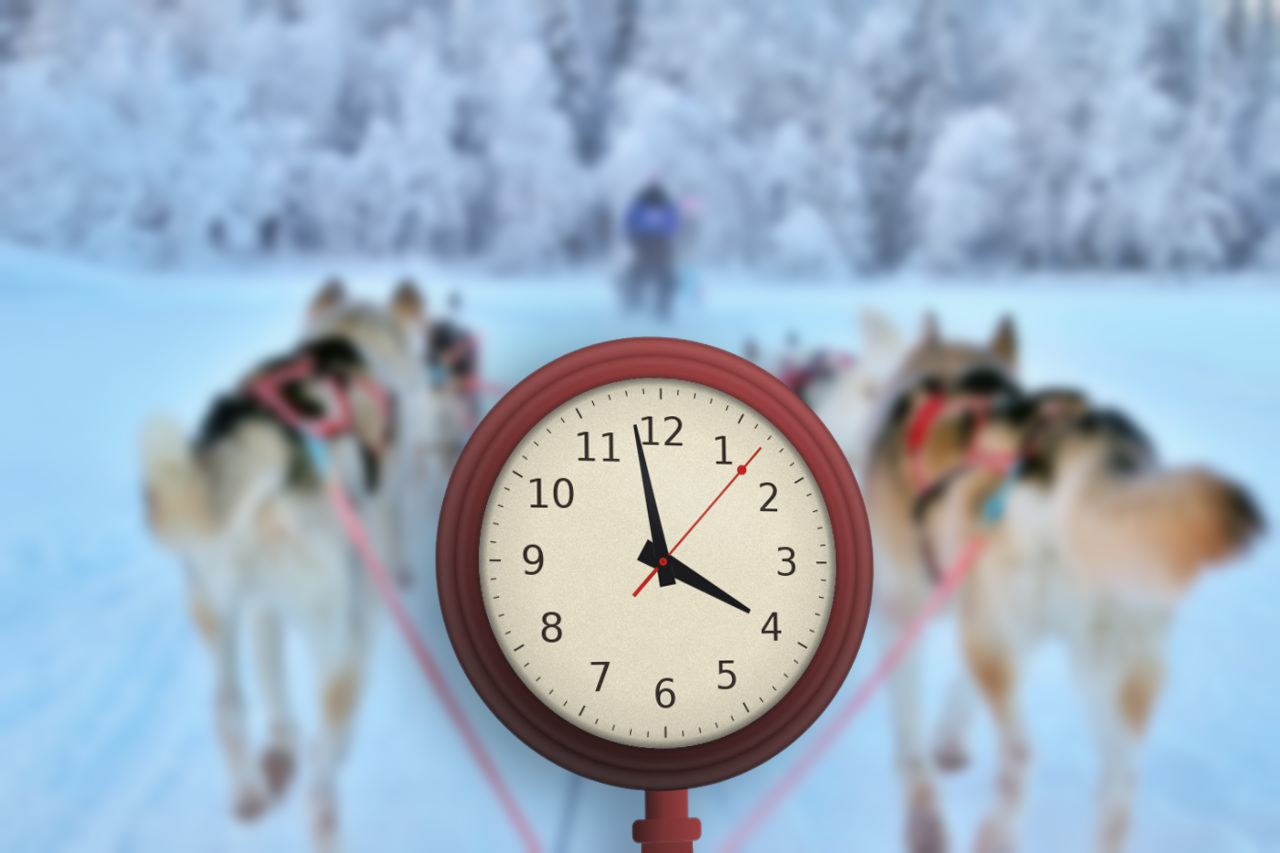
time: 3:58:07
